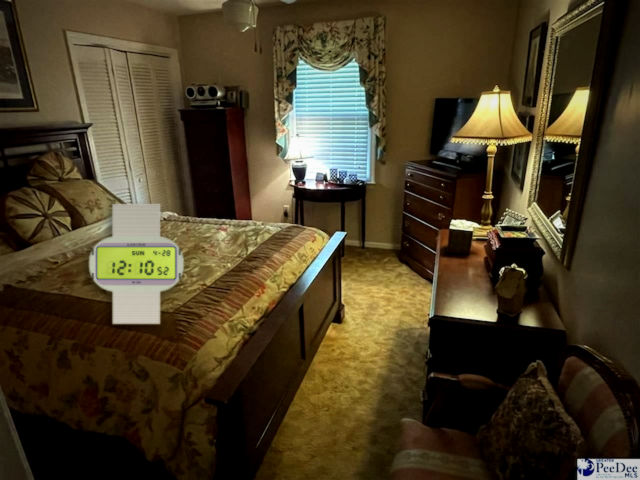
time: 12:10
